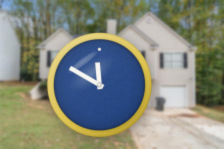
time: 11:50
